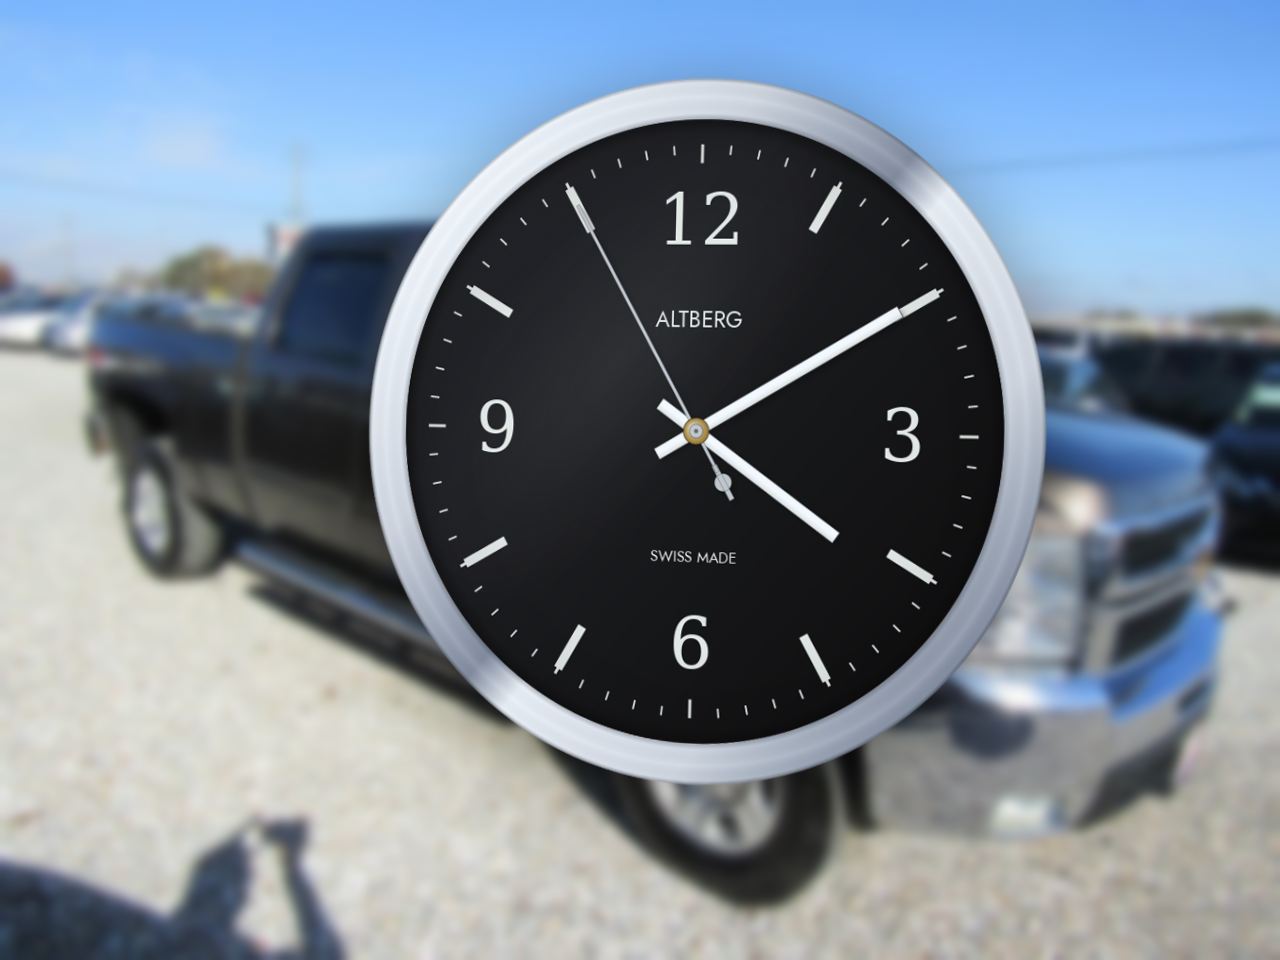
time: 4:09:55
